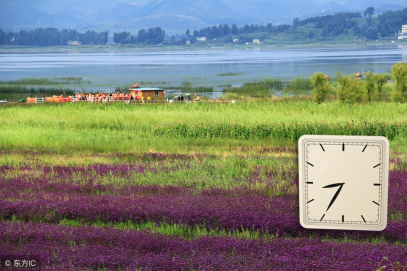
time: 8:35
